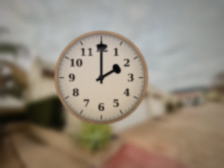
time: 2:00
